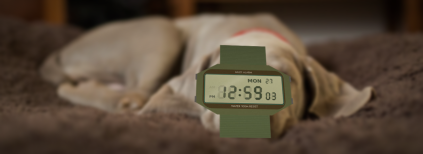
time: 12:59:03
